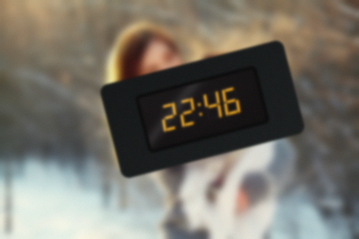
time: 22:46
